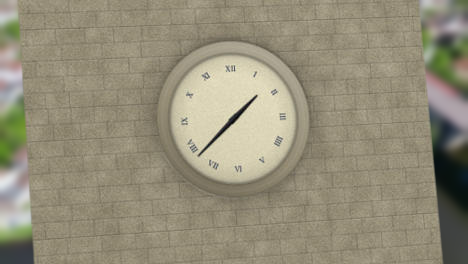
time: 1:38
